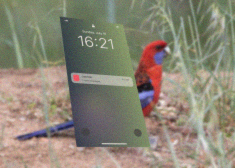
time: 16:21
